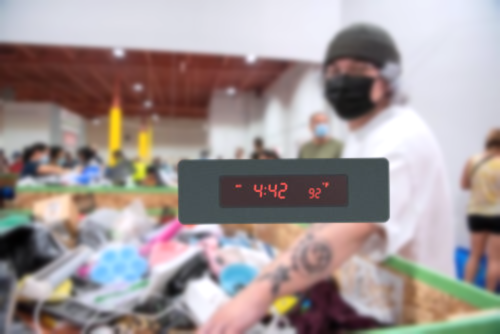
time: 4:42
